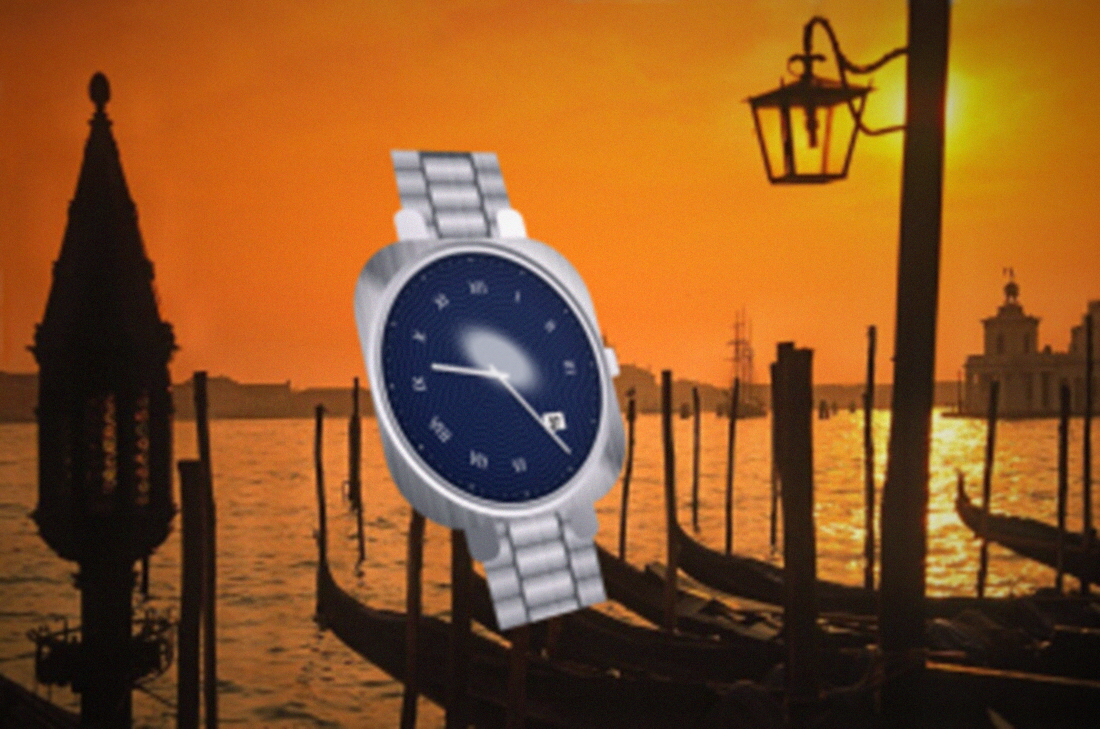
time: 9:24
